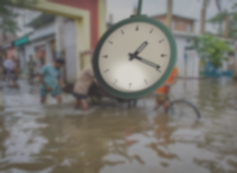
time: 1:19
